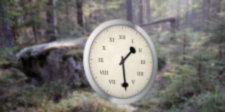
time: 1:29
